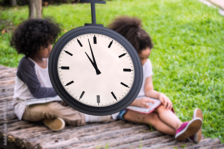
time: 10:58
